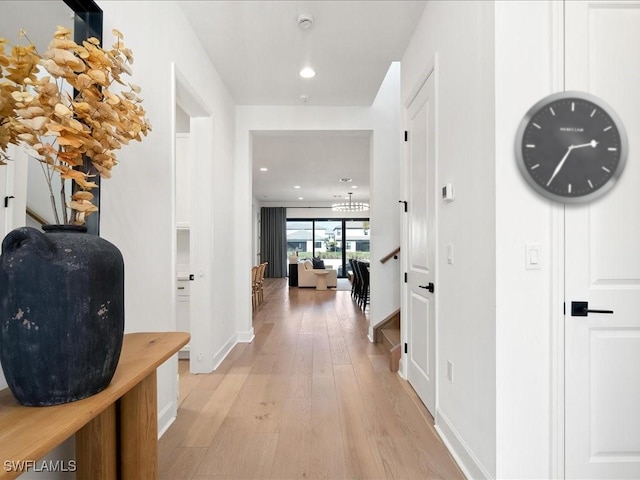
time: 2:35
